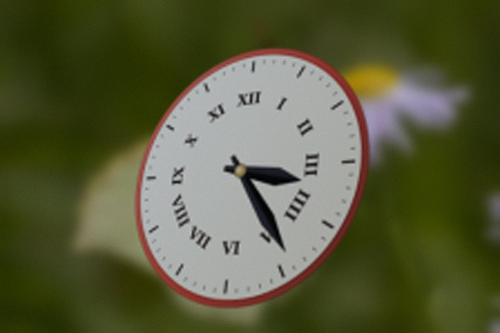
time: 3:24
